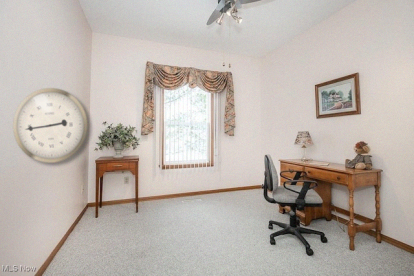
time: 2:44
